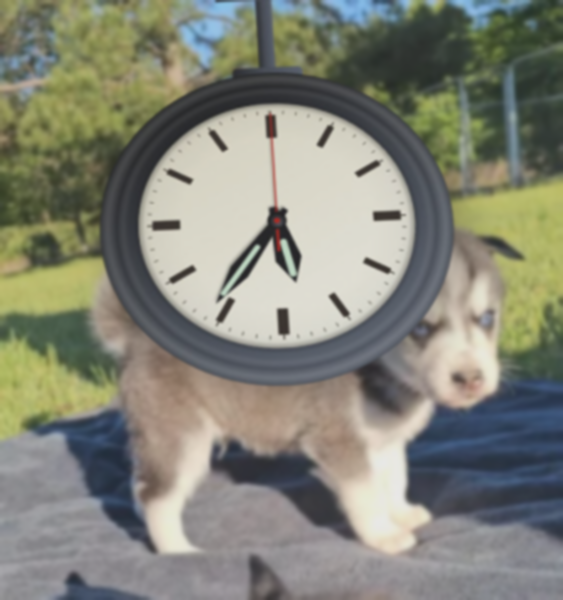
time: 5:36:00
